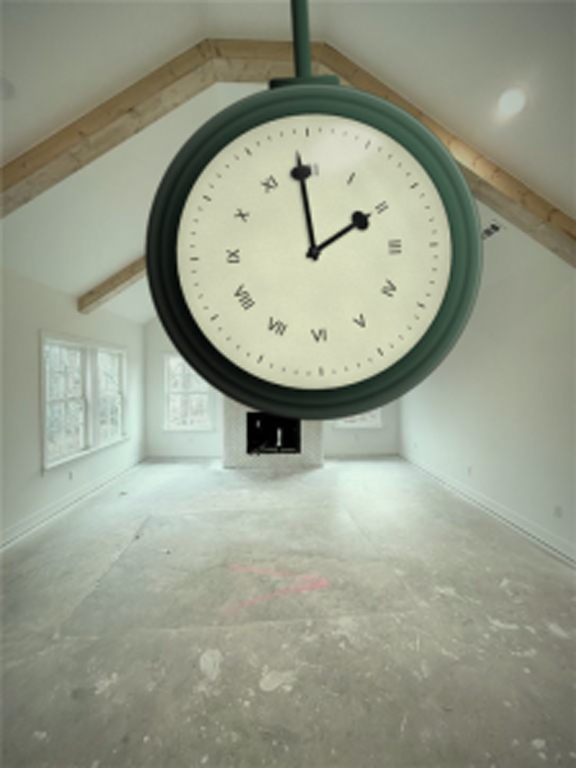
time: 1:59
